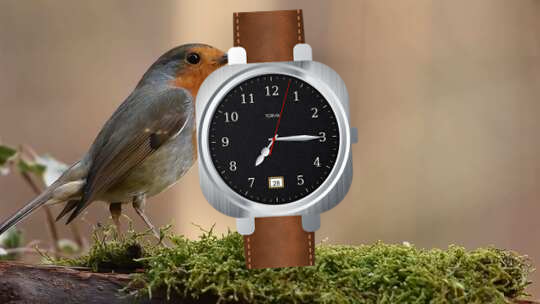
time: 7:15:03
